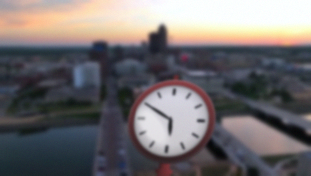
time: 5:50
